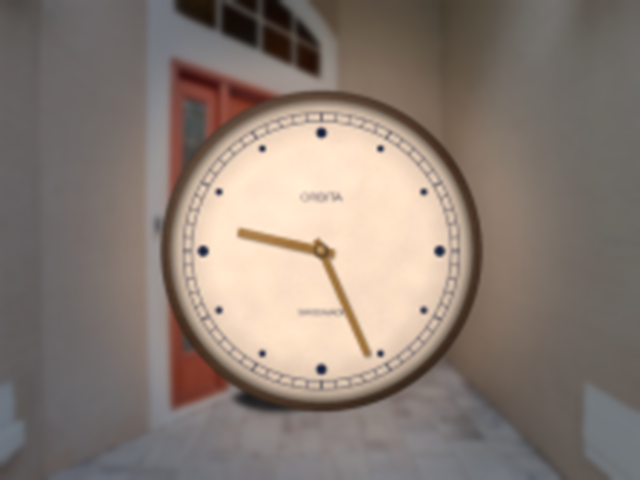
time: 9:26
